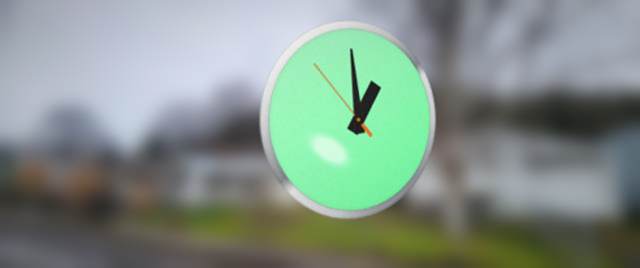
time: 12:58:53
